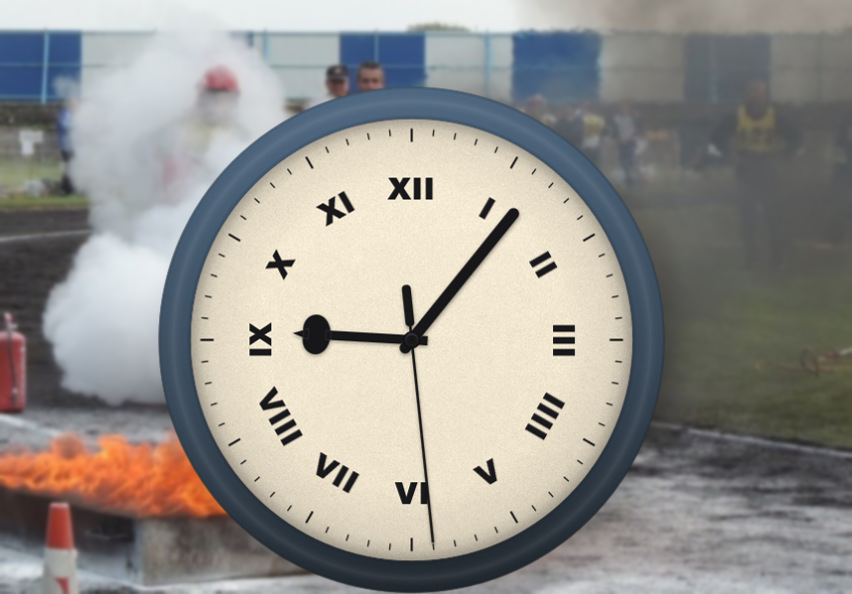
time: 9:06:29
